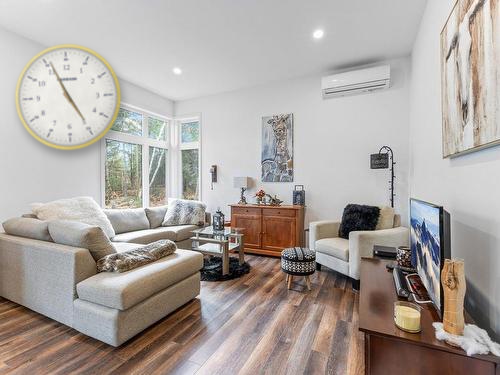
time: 4:56
